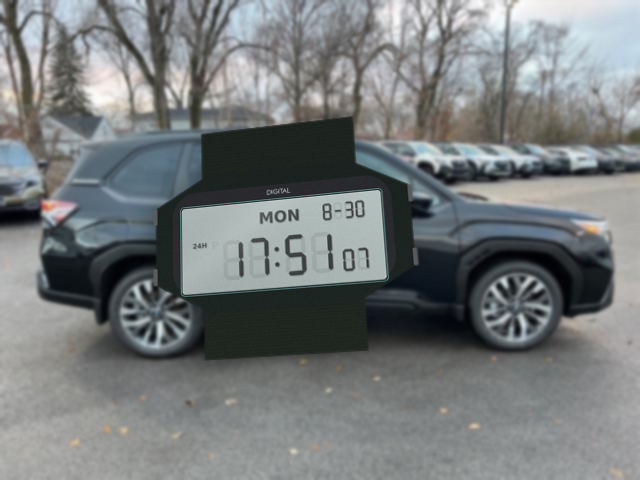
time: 17:51:07
